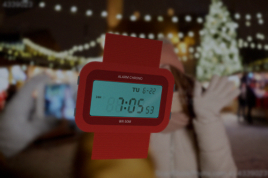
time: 7:05:53
